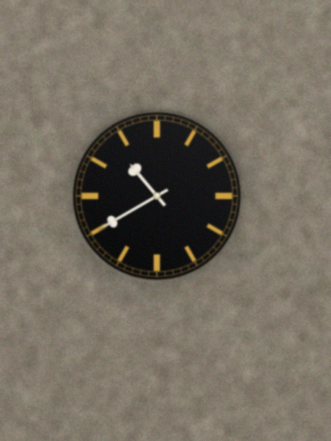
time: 10:40
